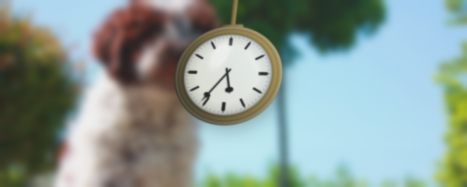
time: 5:36
